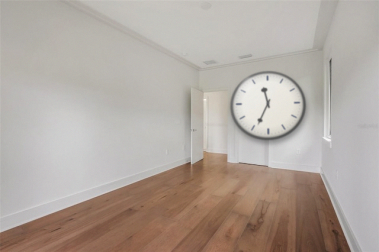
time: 11:34
